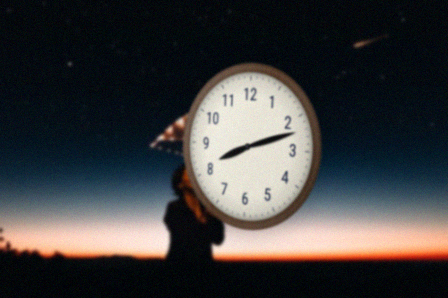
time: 8:12
